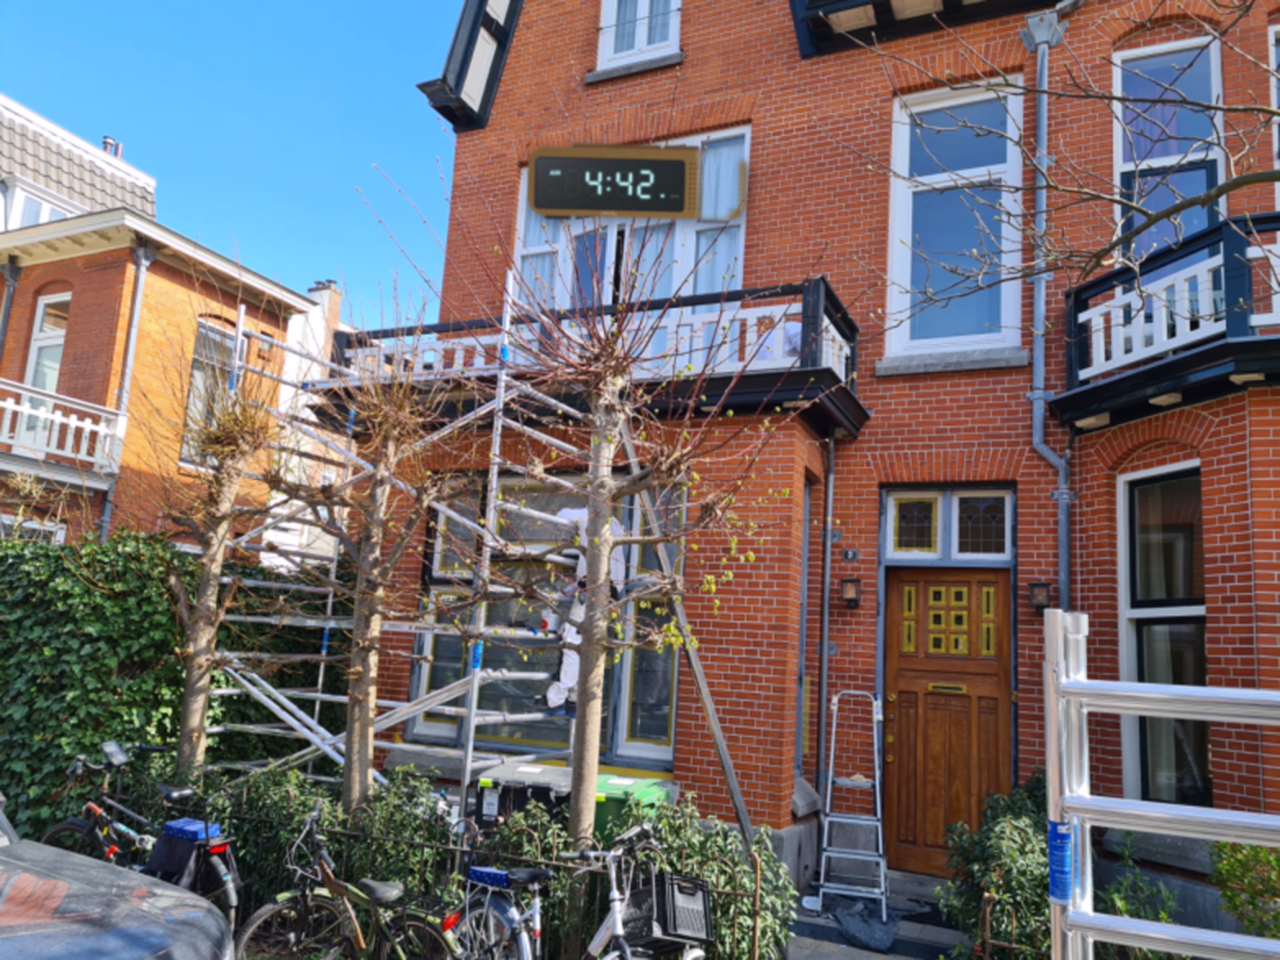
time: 4:42
